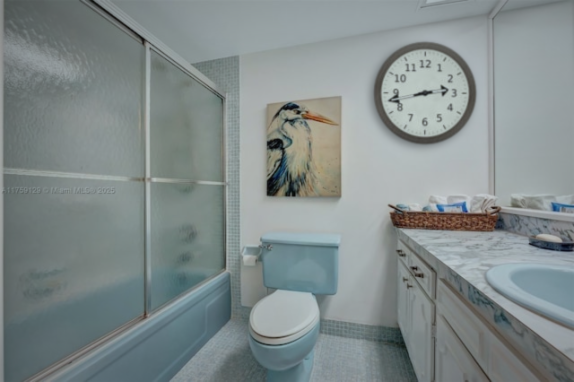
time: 2:43
